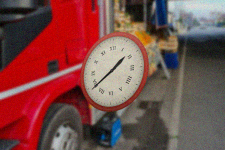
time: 1:39
